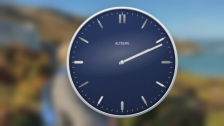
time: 2:11
